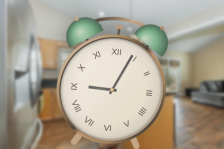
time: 9:04
